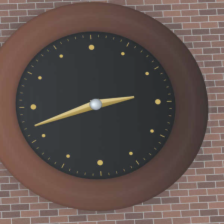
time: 2:42
